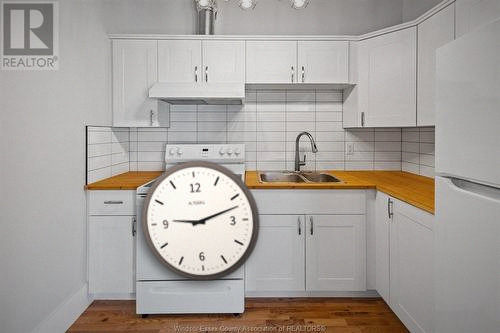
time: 9:12
